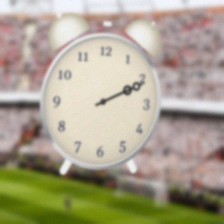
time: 2:11
